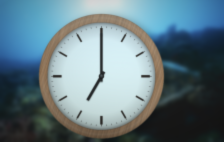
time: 7:00
